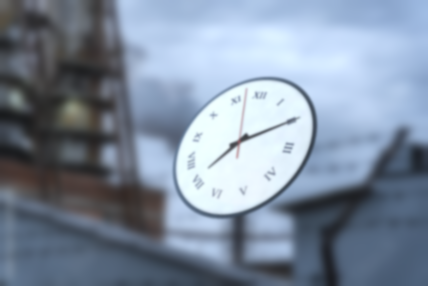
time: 7:09:57
